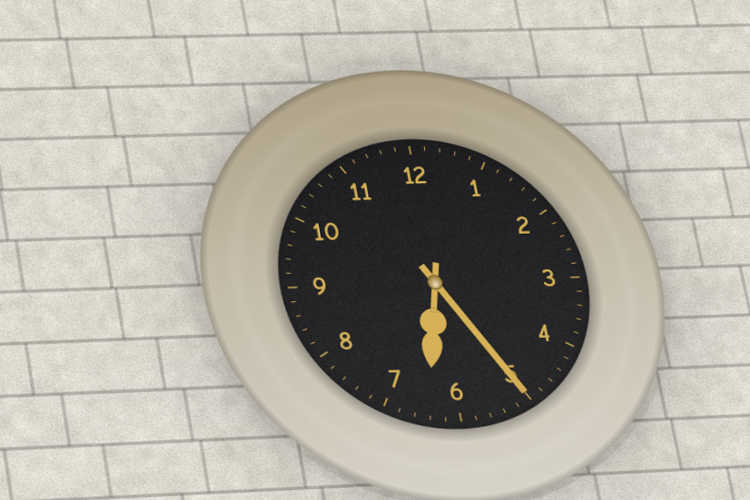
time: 6:25
